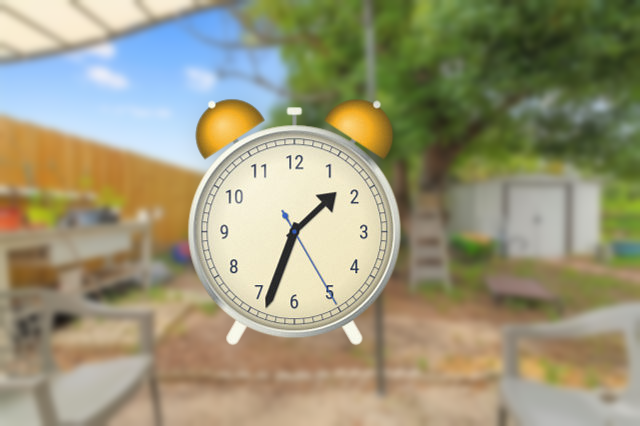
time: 1:33:25
